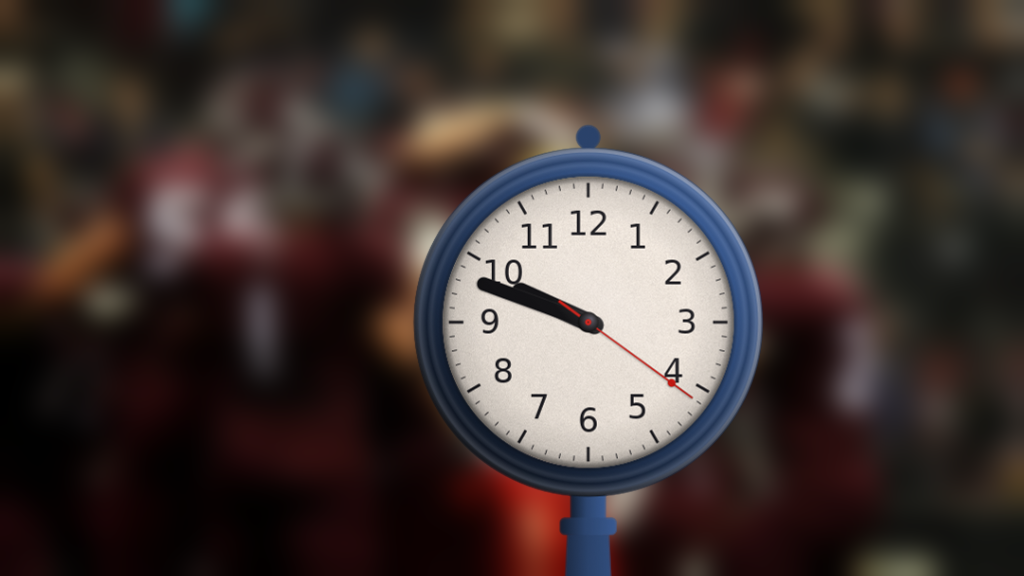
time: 9:48:21
